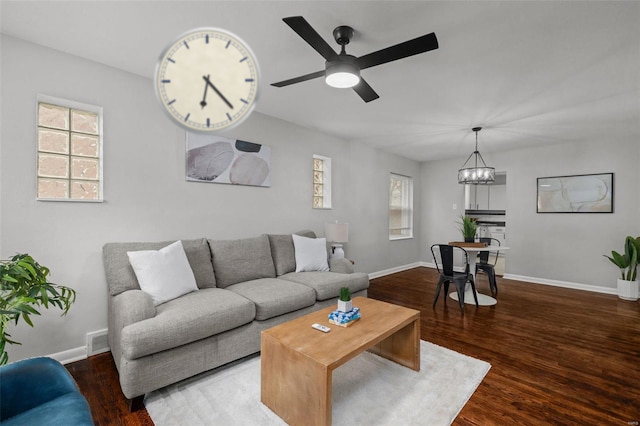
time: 6:23
